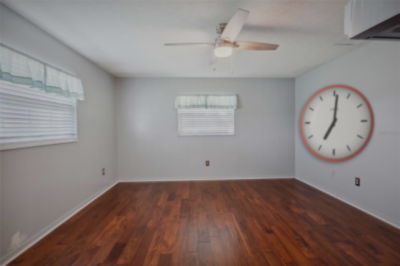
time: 7:01
